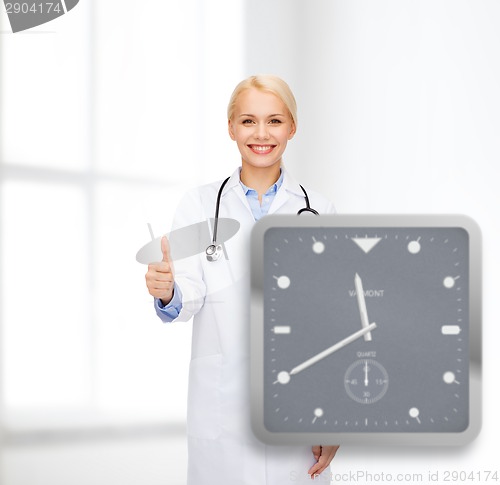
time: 11:40
